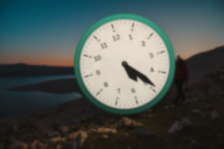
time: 5:24
